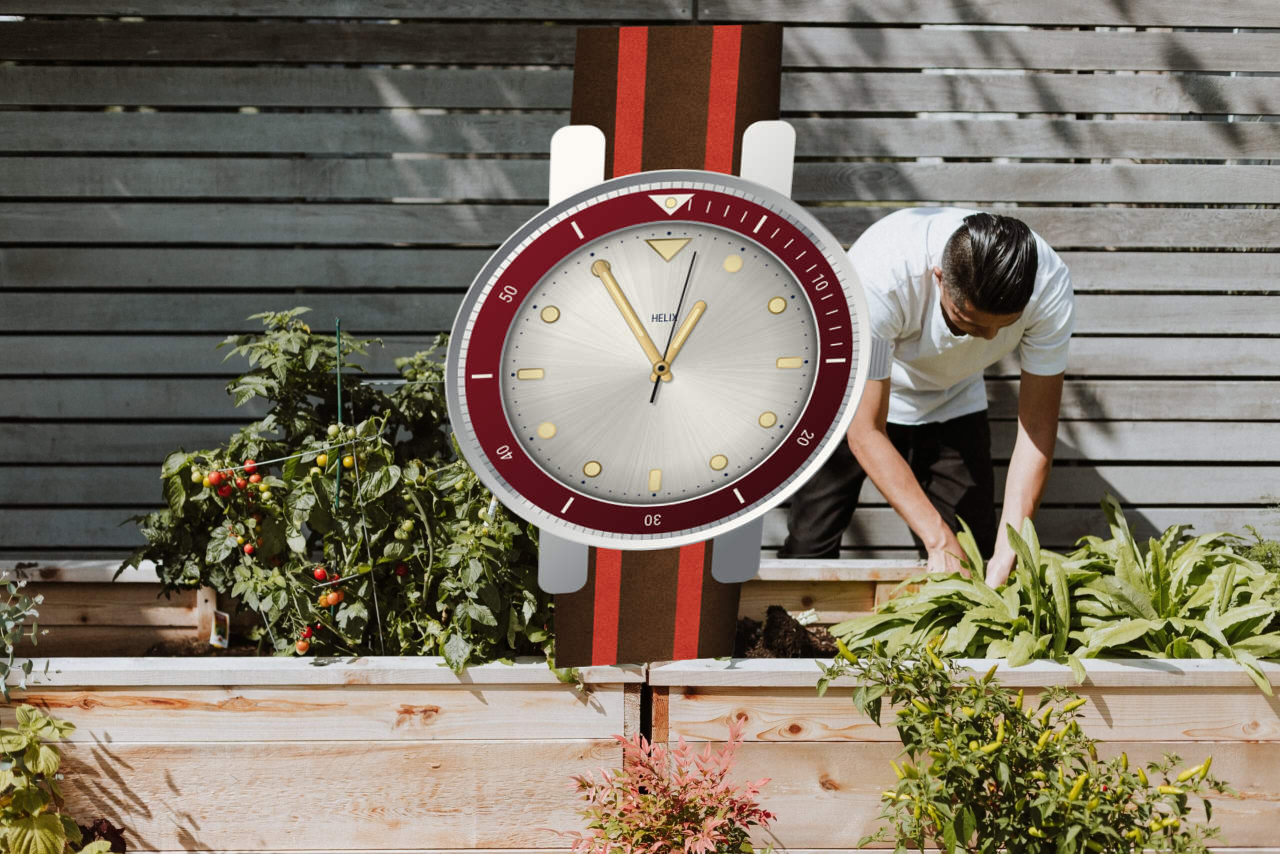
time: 12:55:02
